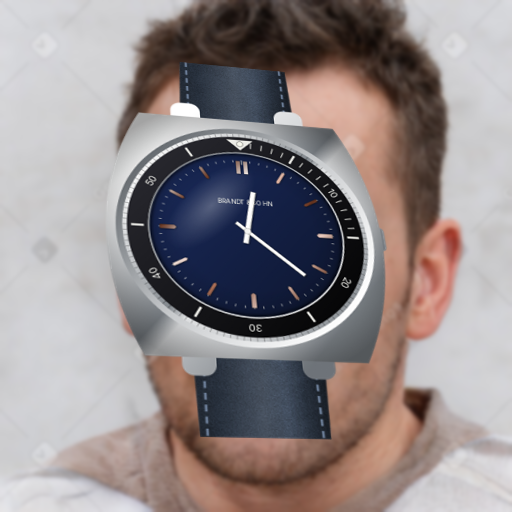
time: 12:22
